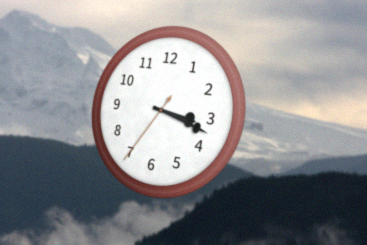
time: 3:17:35
